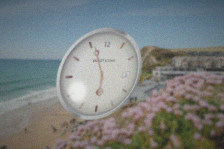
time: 5:56
